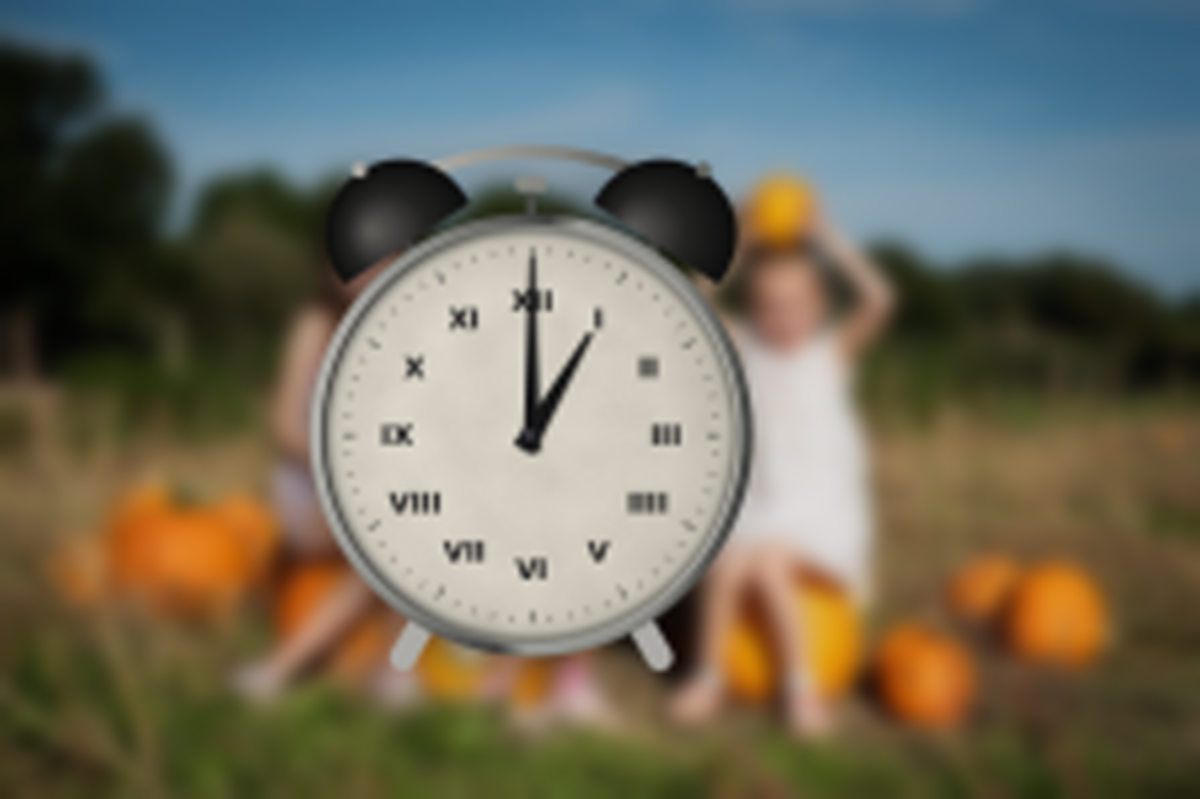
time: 1:00
